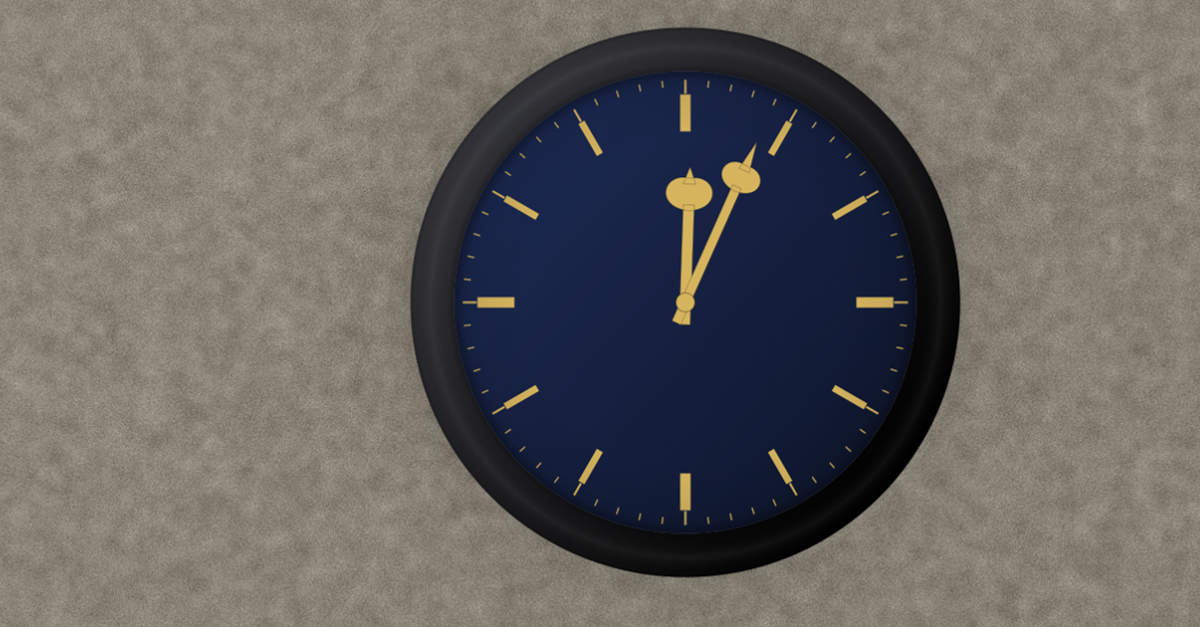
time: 12:04
